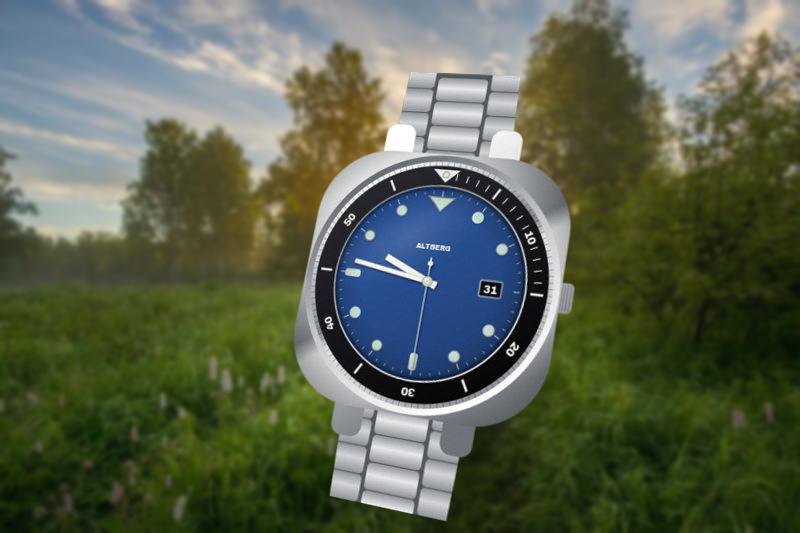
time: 9:46:30
